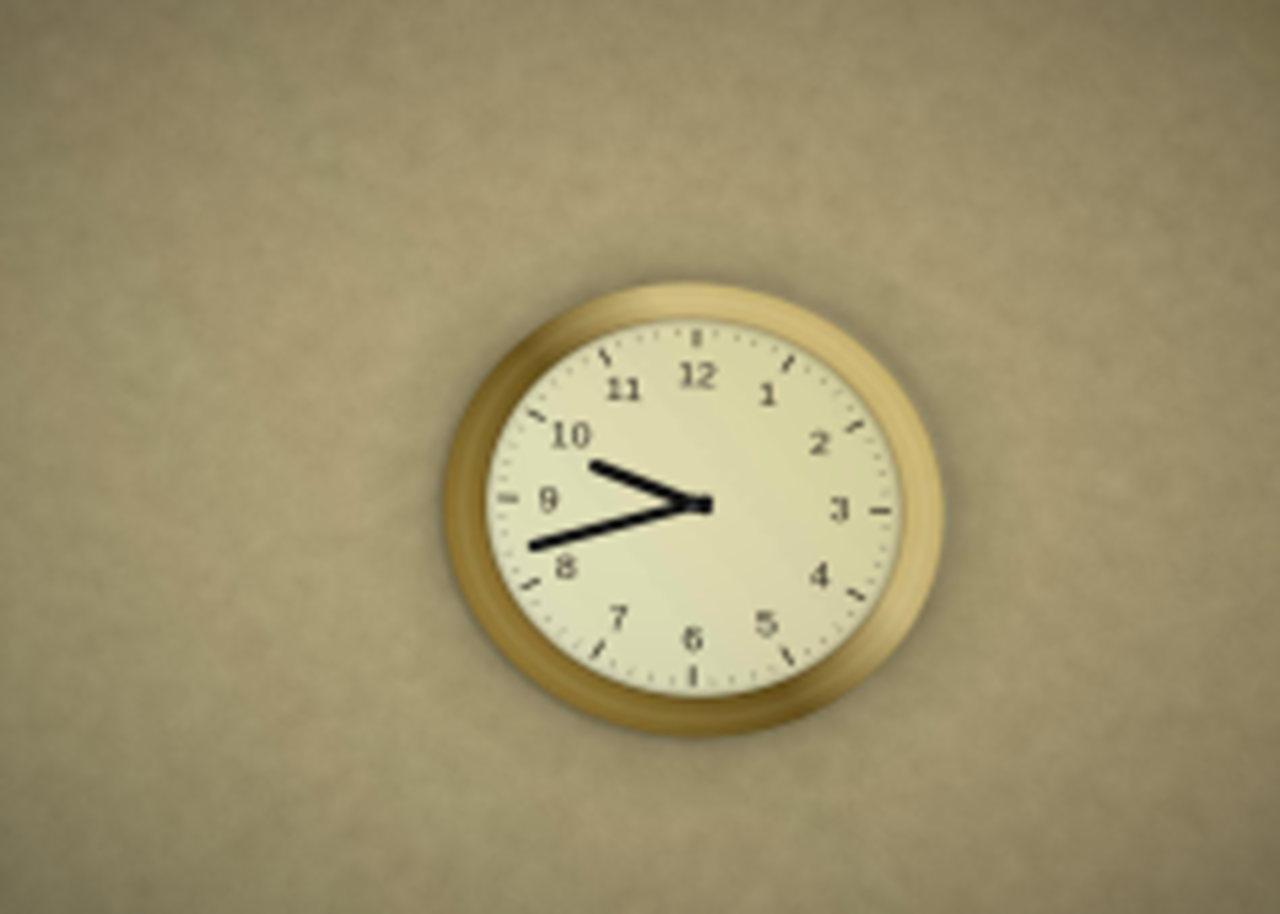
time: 9:42
